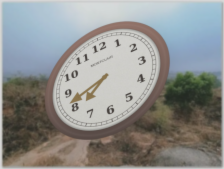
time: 7:42
